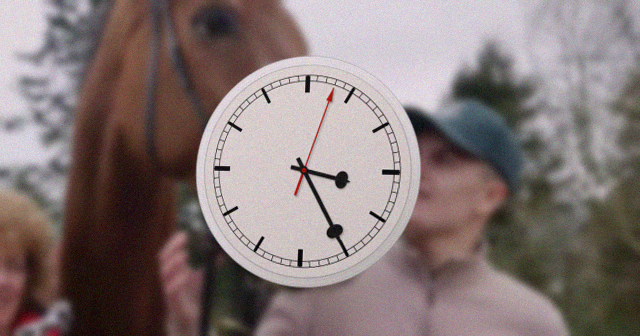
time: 3:25:03
